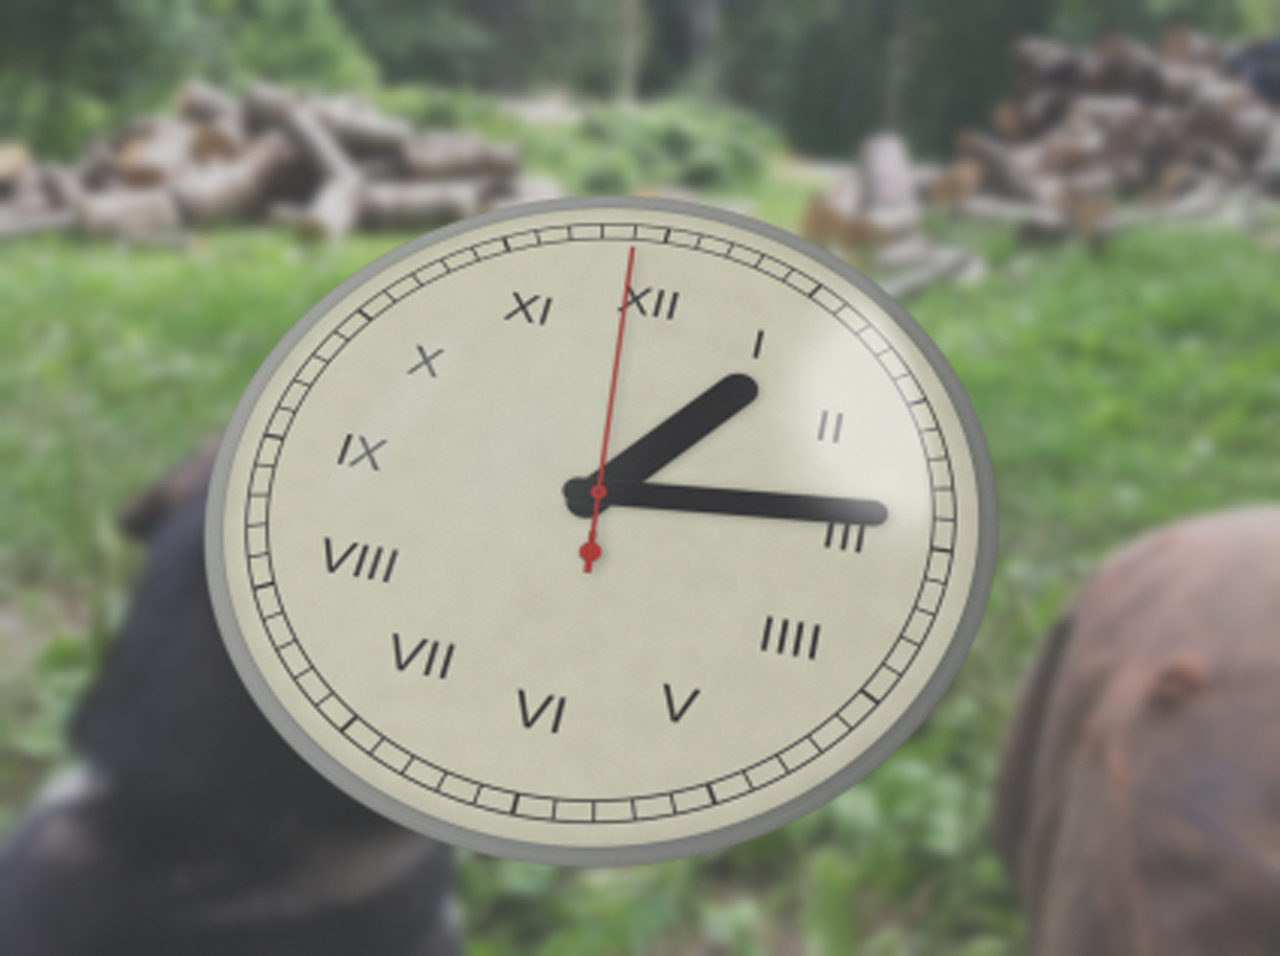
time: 1:13:59
